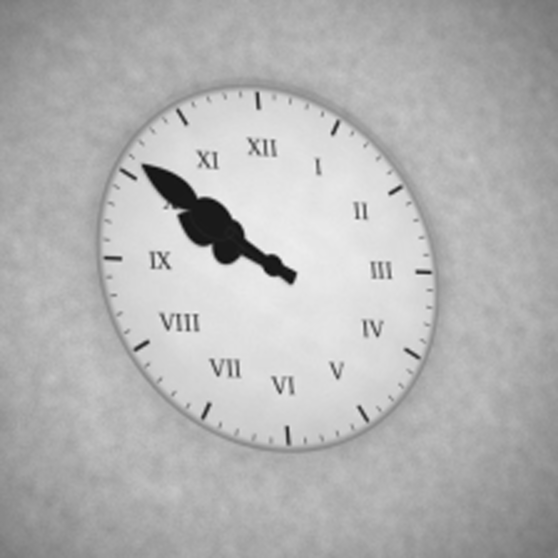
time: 9:51
